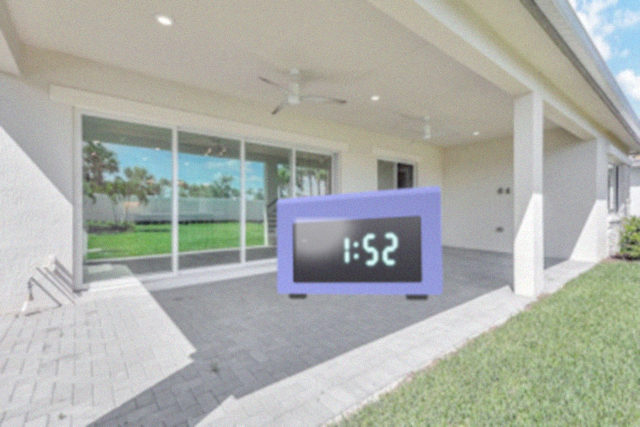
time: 1:52
